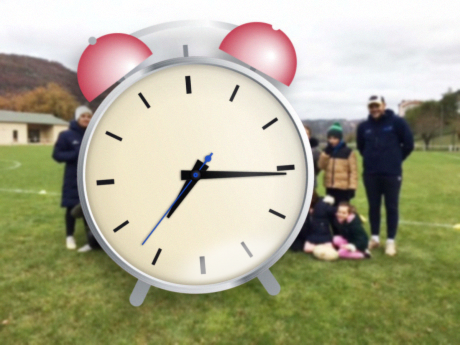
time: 7:15:37
